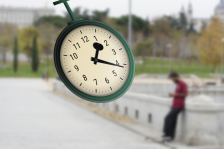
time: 1:21
